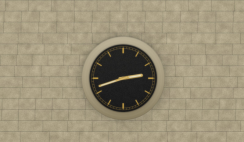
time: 2:42
